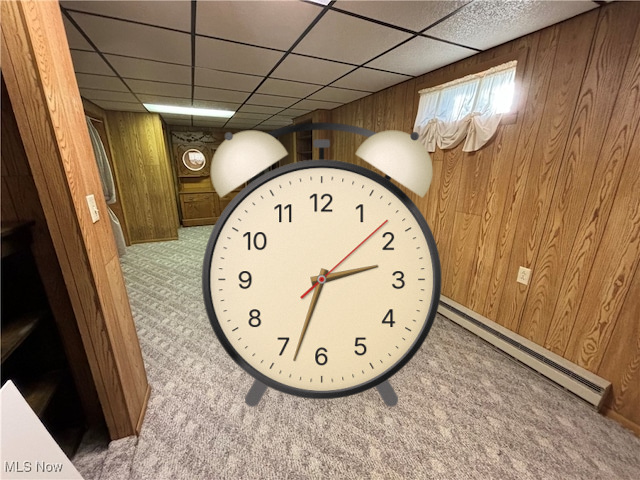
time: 2:33:08
